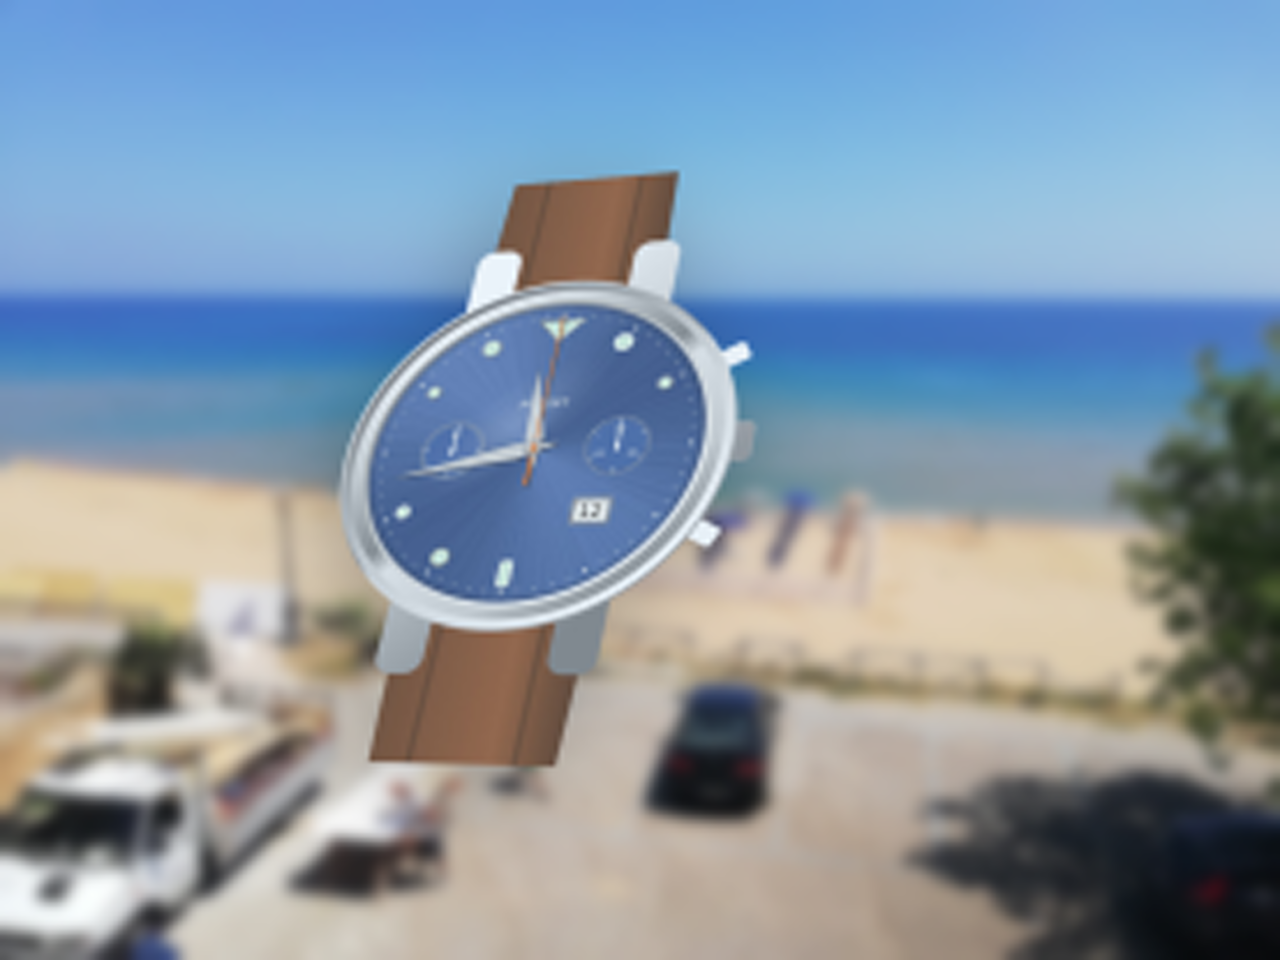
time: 11:43
